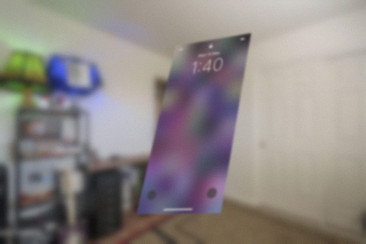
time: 1:40
